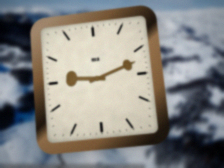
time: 9:12
